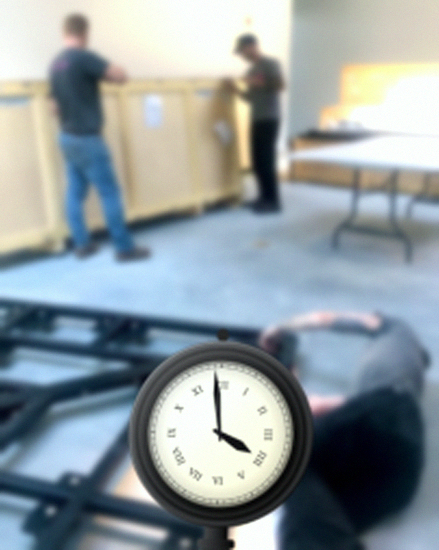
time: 3:59
